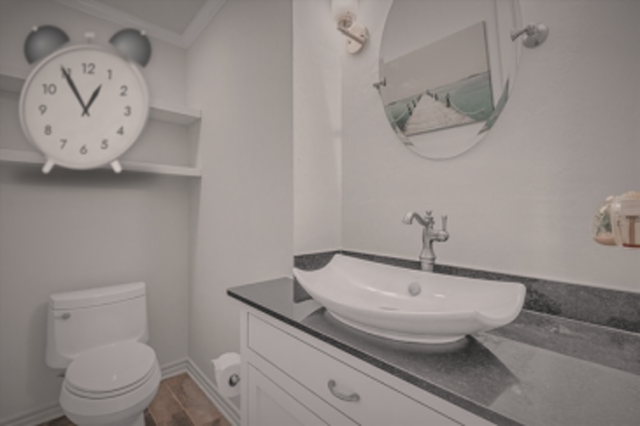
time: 12:55
